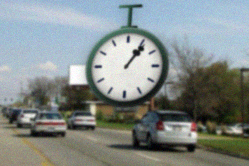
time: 1:06
